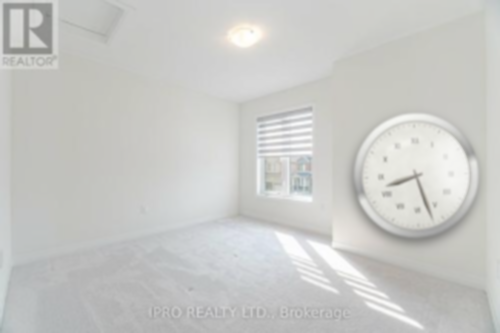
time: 8:27
